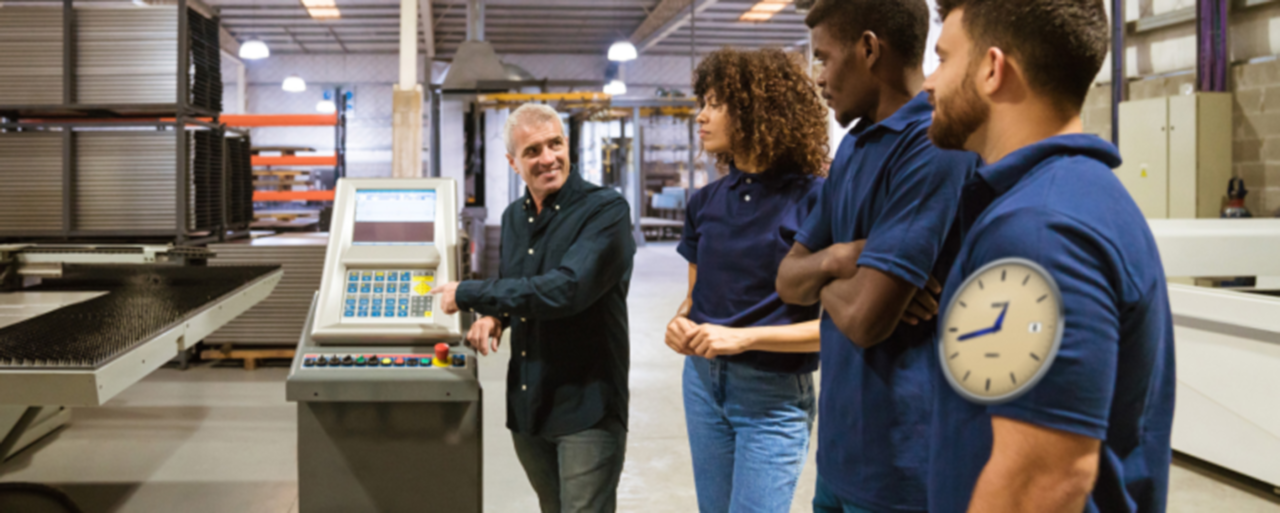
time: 12:43
